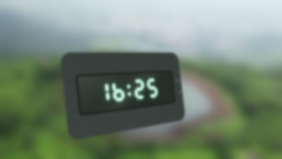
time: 16:25
